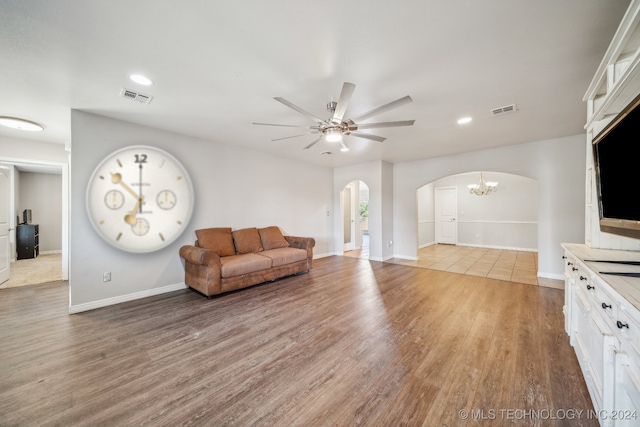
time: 6:52
